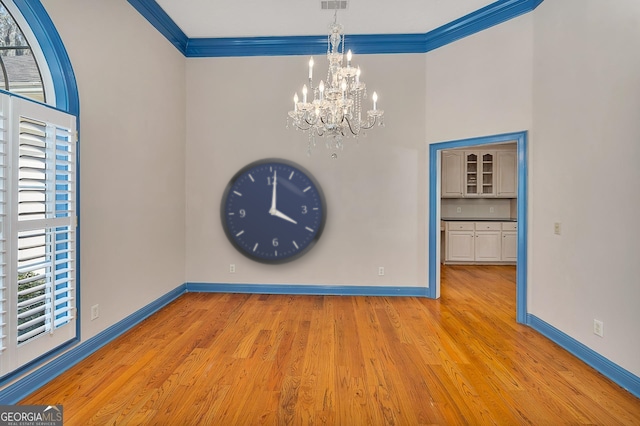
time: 4:01
